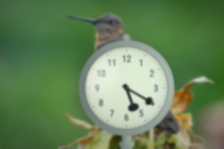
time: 5:20
